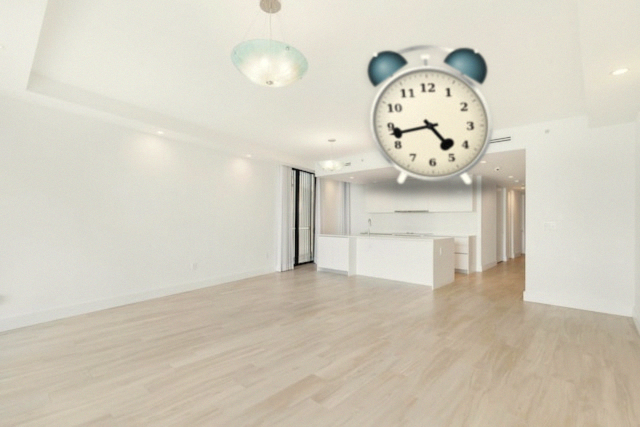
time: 4:43
